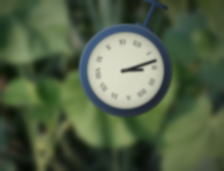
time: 2:08
